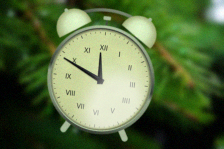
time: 11:49
